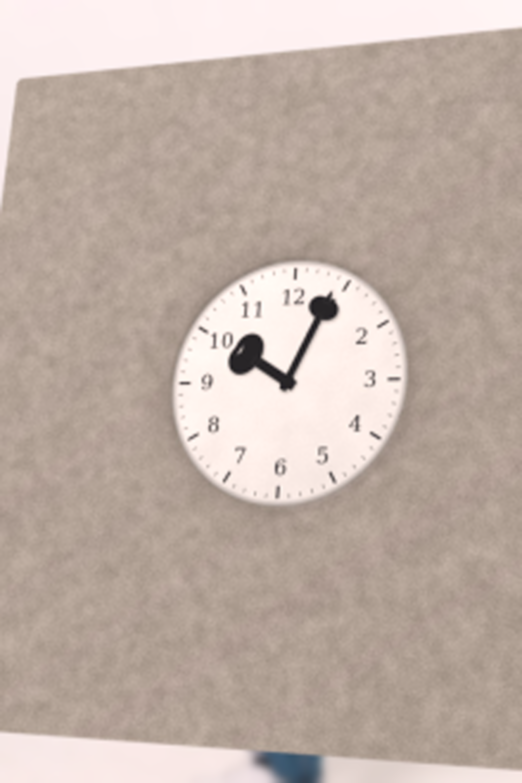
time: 10:04
